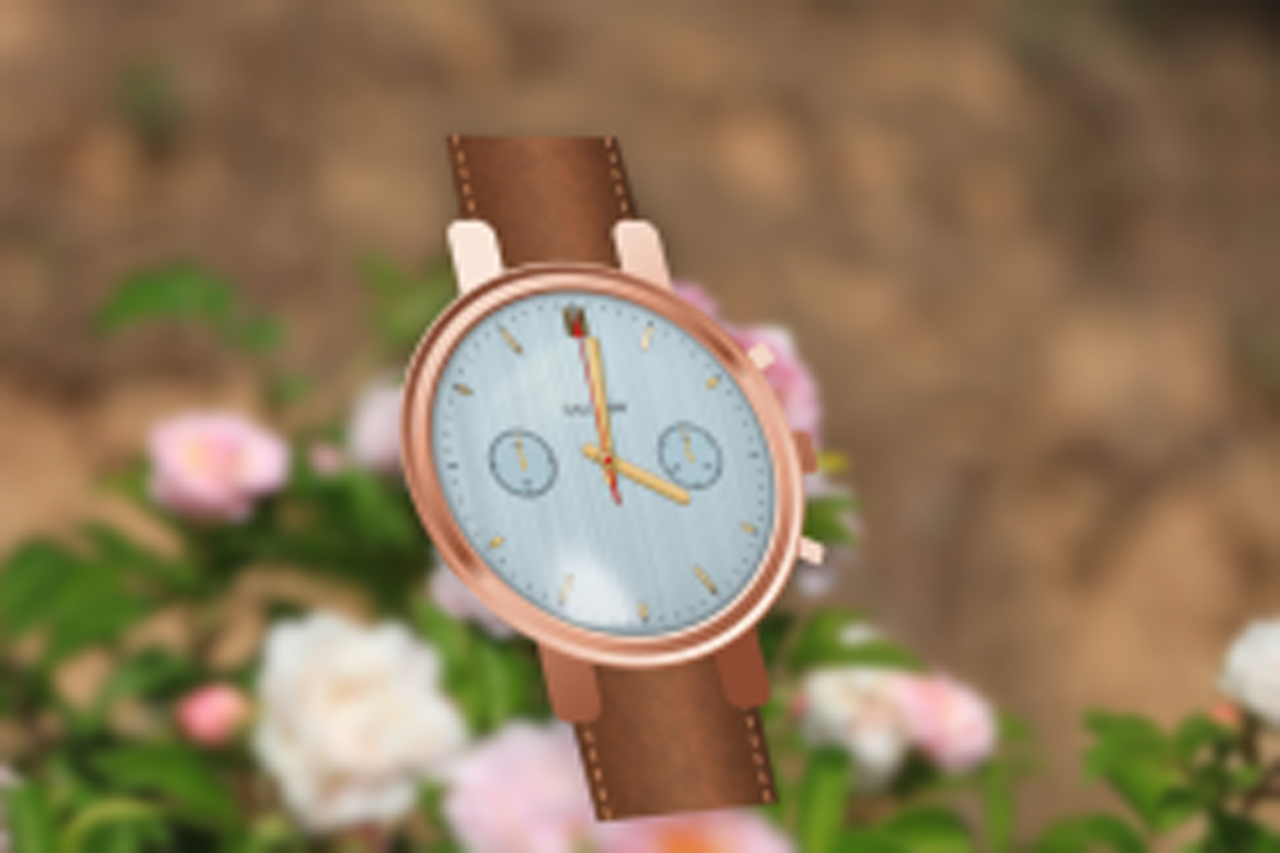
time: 4:01
